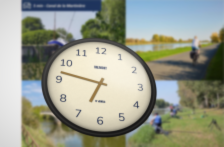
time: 6:47
